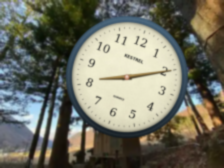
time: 8:10
